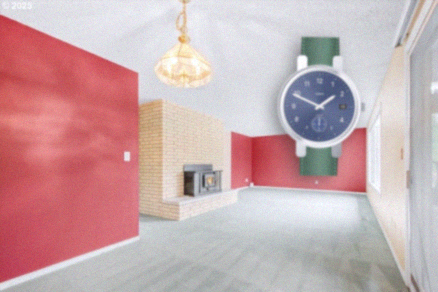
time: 1:49
